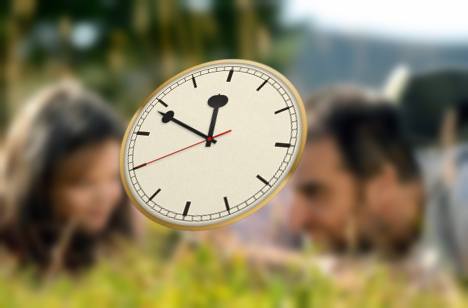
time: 11:48:40
